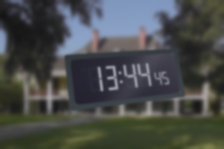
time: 13:44:45
